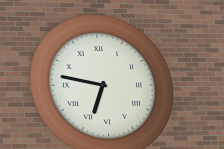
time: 6:47
